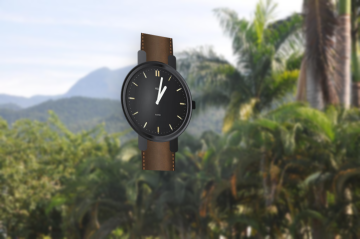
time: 1:02
